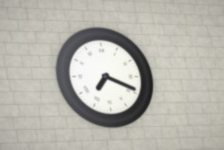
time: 7:19
